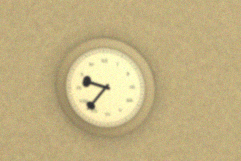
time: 9:37
